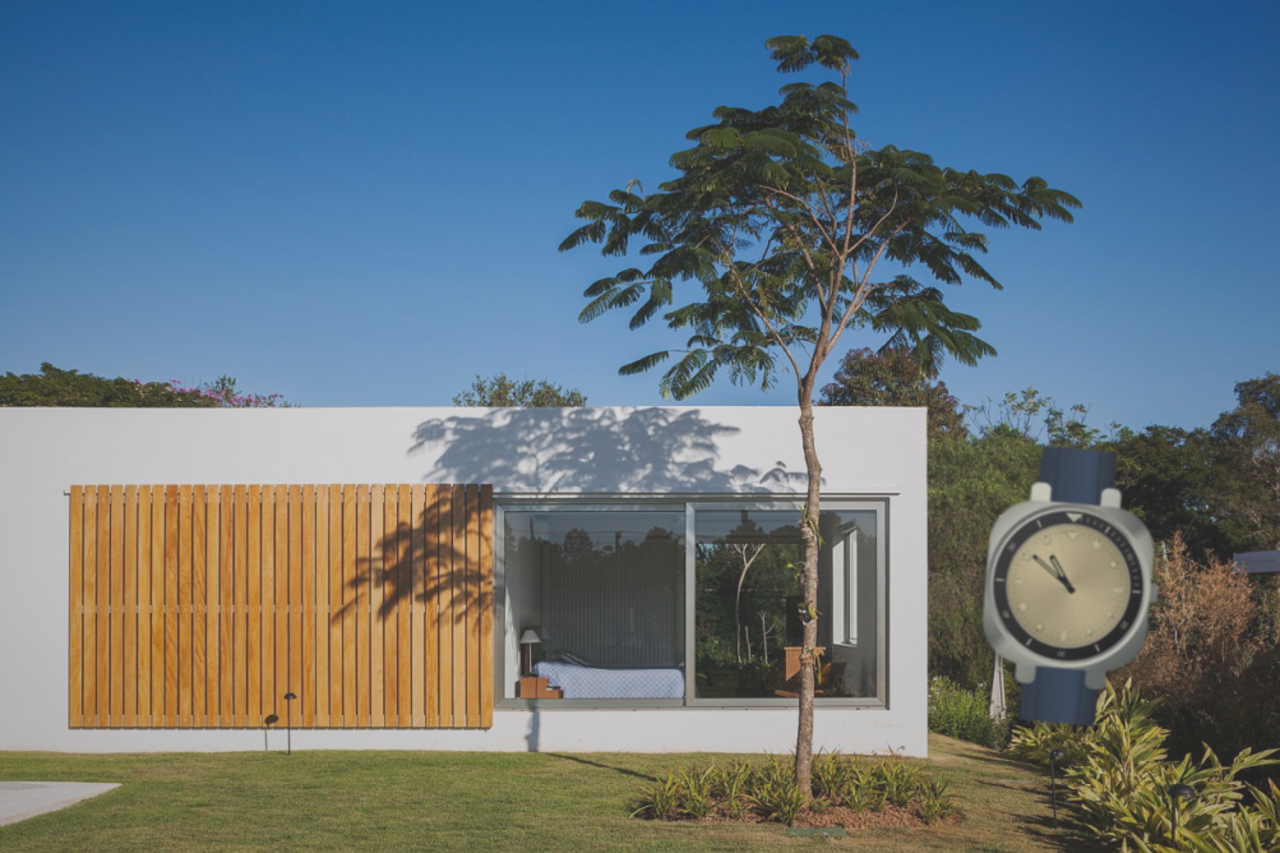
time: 10:51
